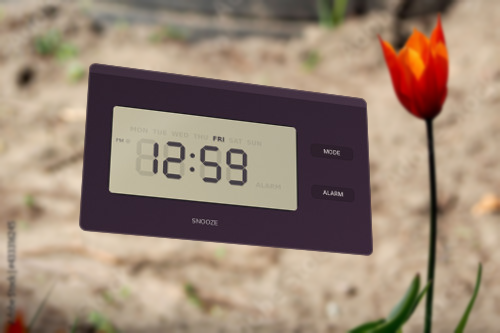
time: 12:59
